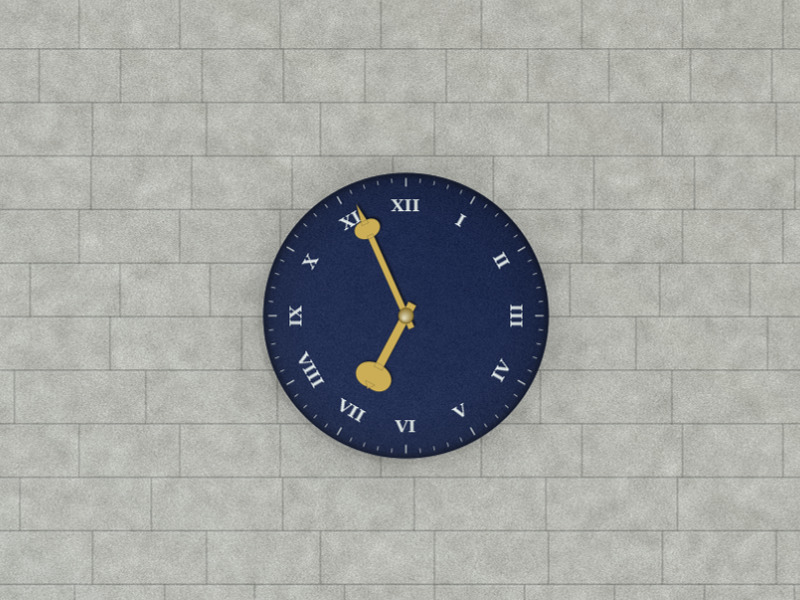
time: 6:56
